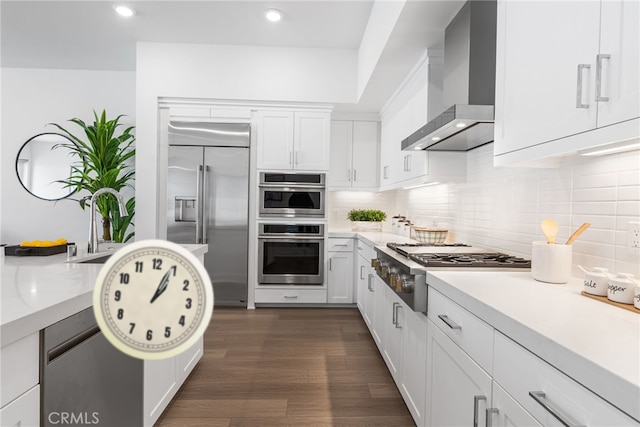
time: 1:04
